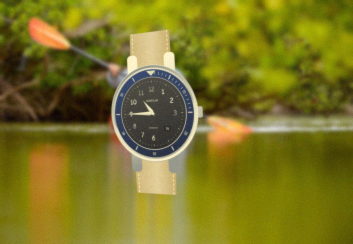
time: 10:45
